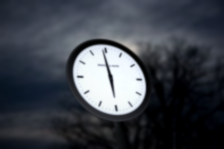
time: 5:59
